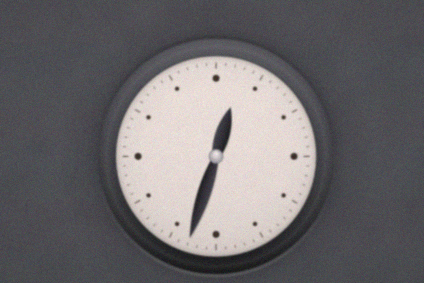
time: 12:33
